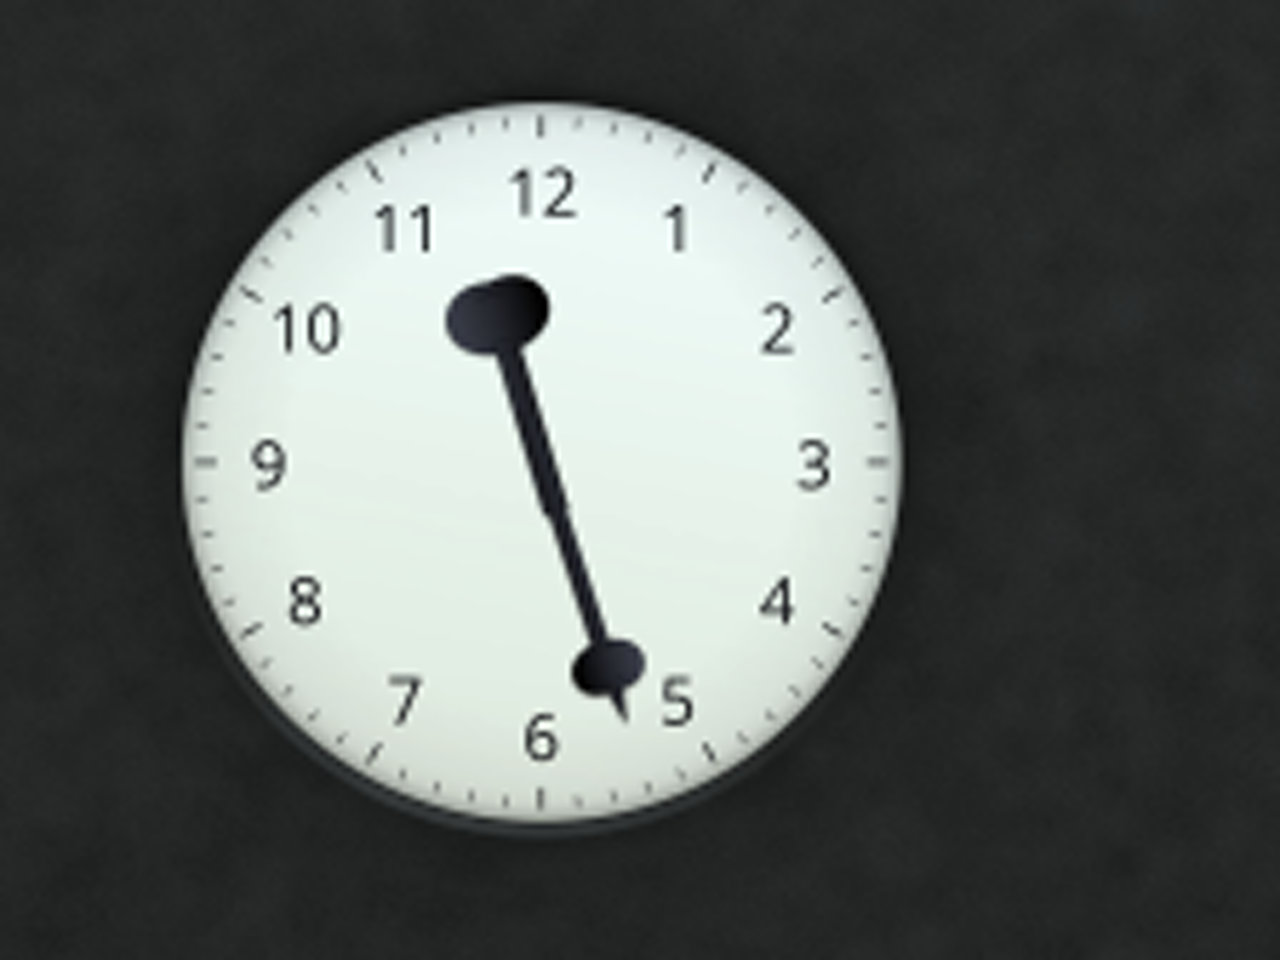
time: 11:27
